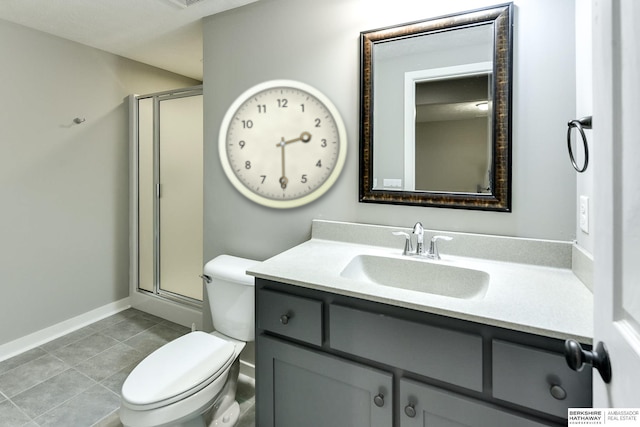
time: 2:30
